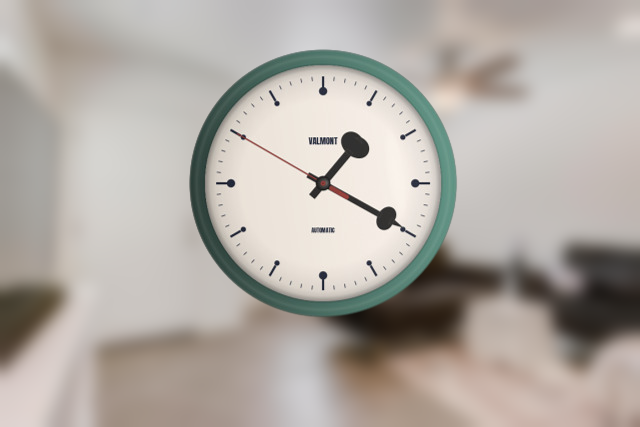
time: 1:19:50
